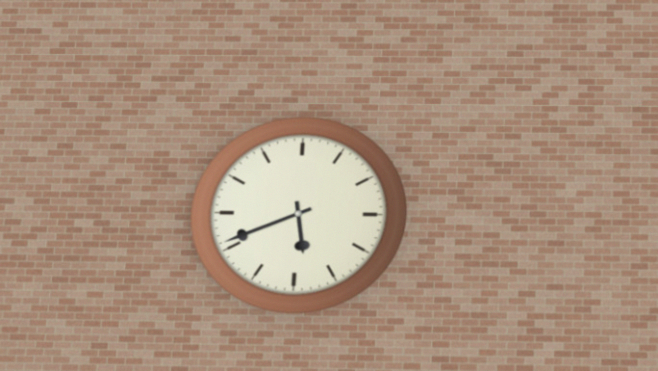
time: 5:41
